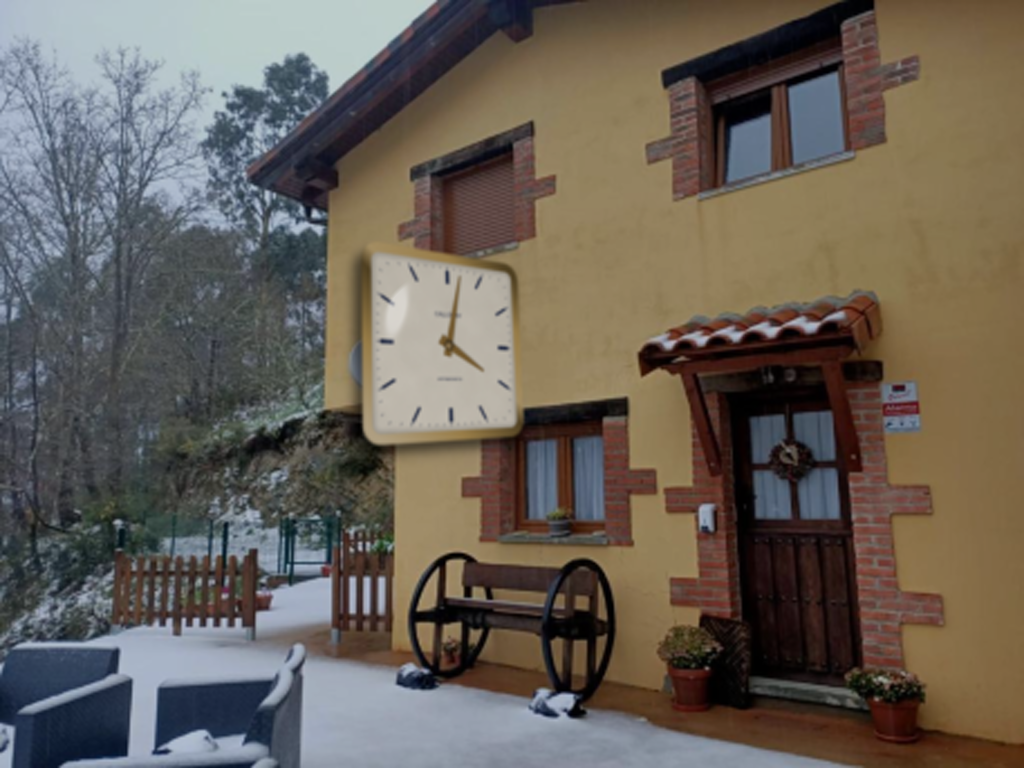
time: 4:02
